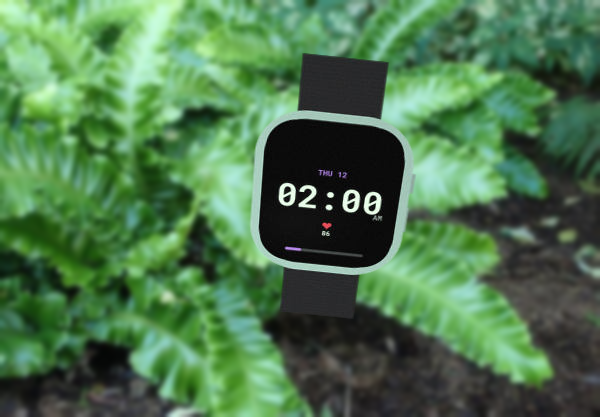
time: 2:00
